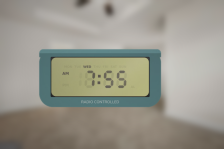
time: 7:55
